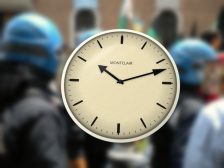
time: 10:12
